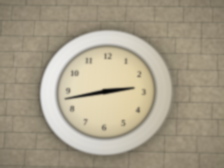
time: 2:43
